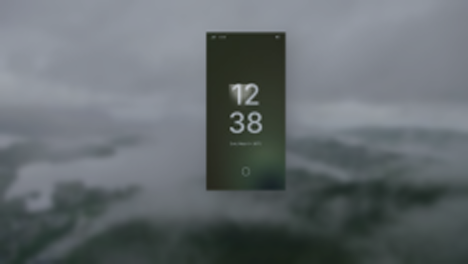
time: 12:38
